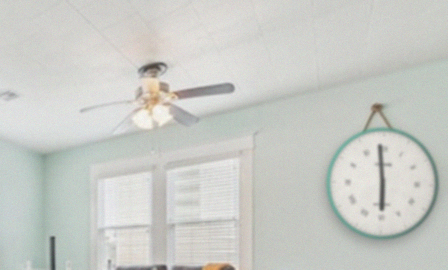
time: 5:59
